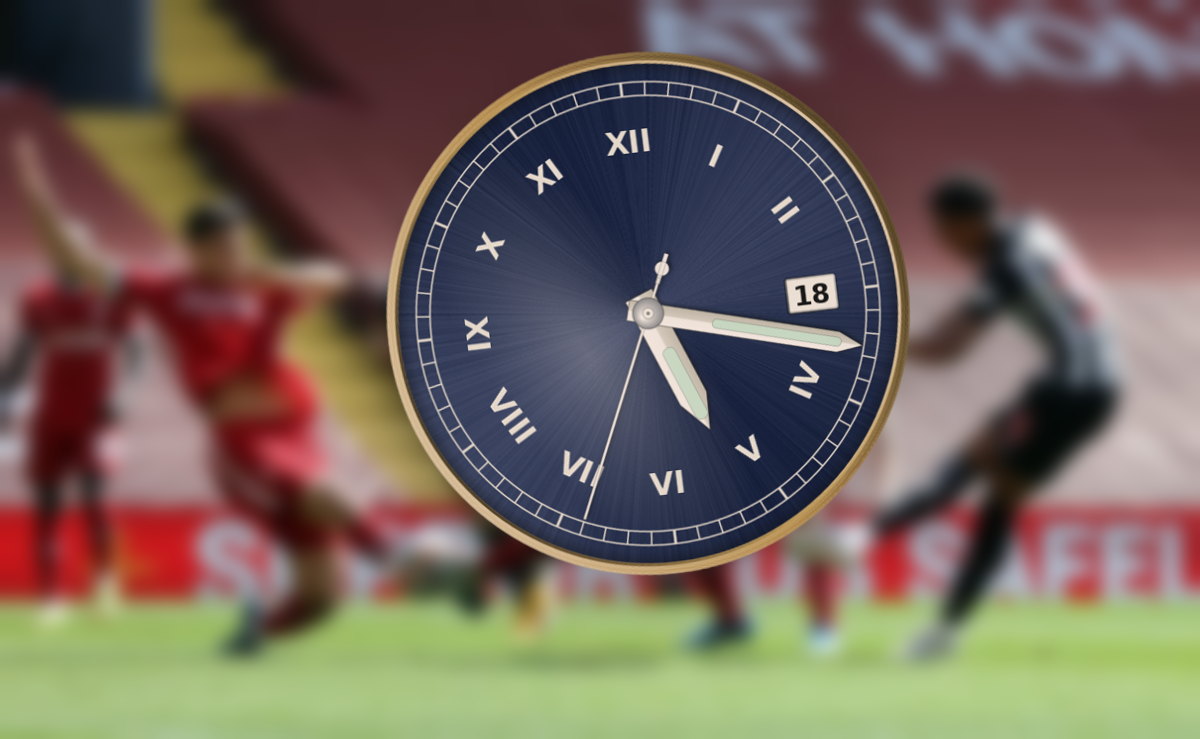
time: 5:17:34
